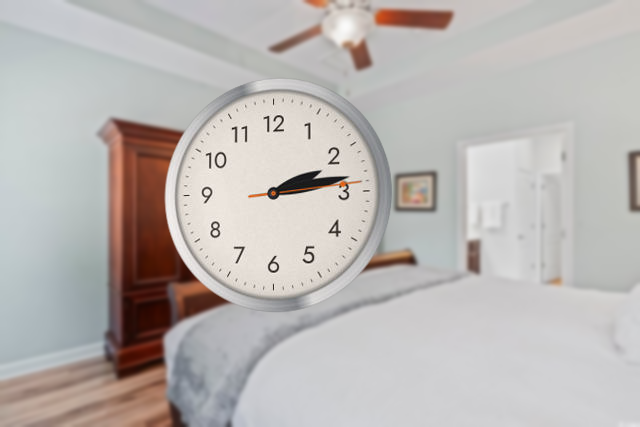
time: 2:13:14
